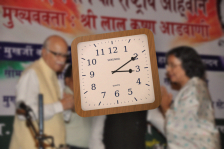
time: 3:10
